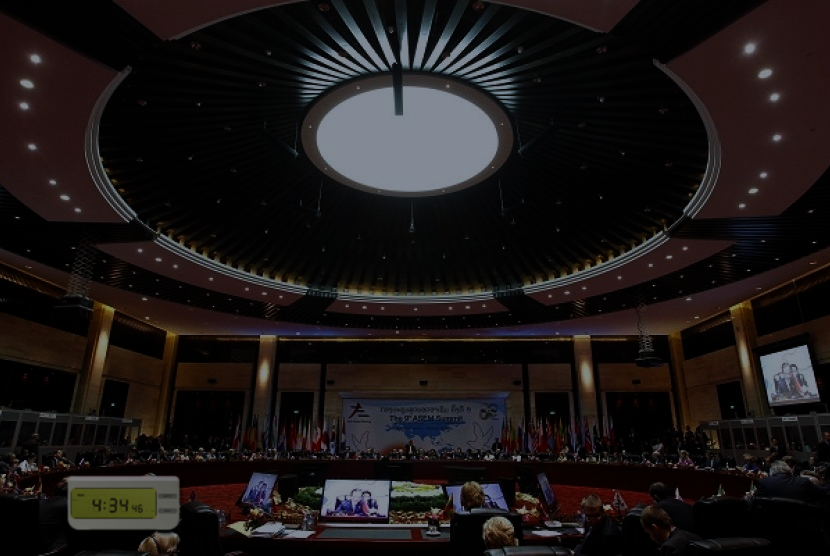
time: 4:34
